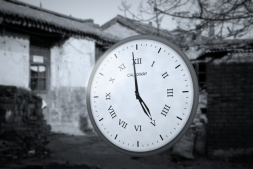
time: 4:59
